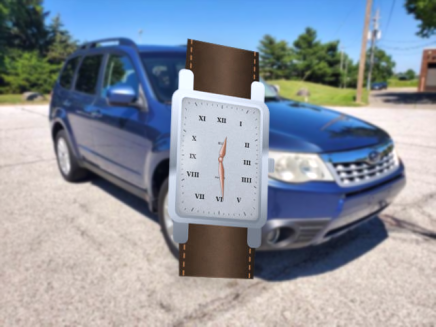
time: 12:29
